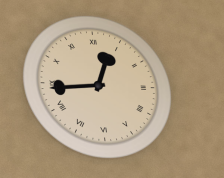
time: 12:44
